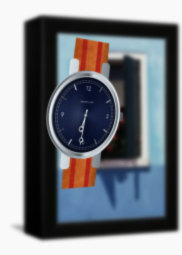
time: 6:31
